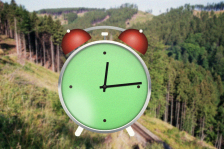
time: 12:14
